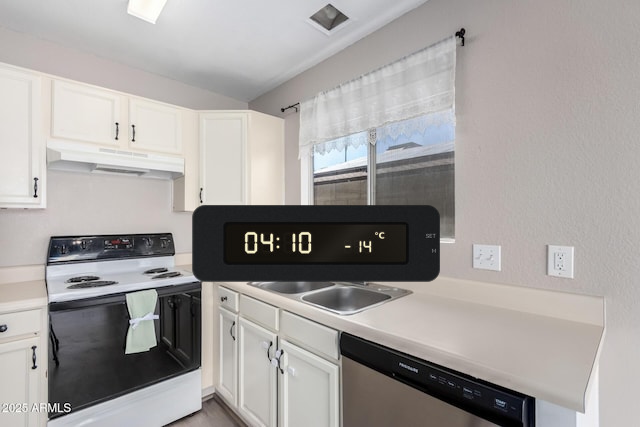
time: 4:10
